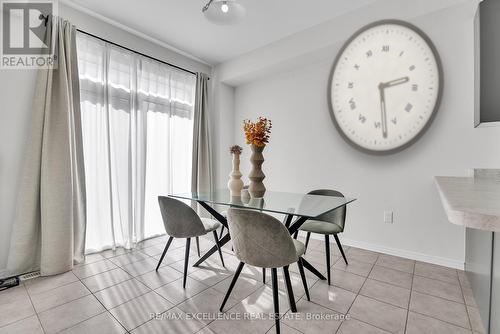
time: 2:28
